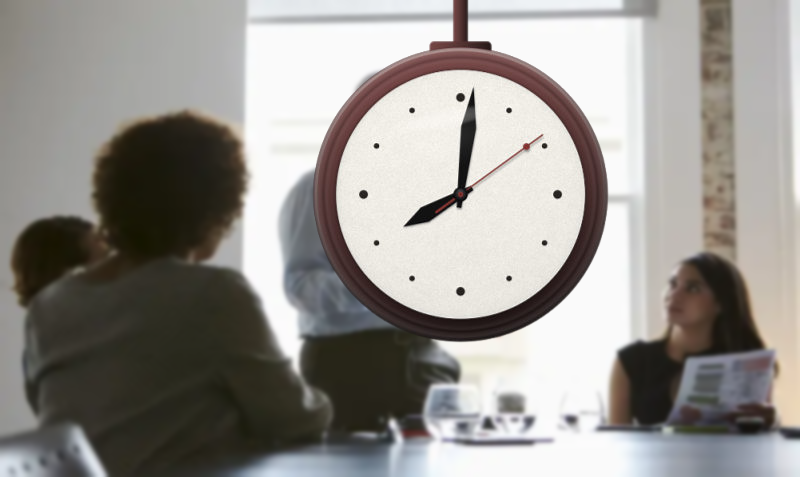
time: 8:01:09
